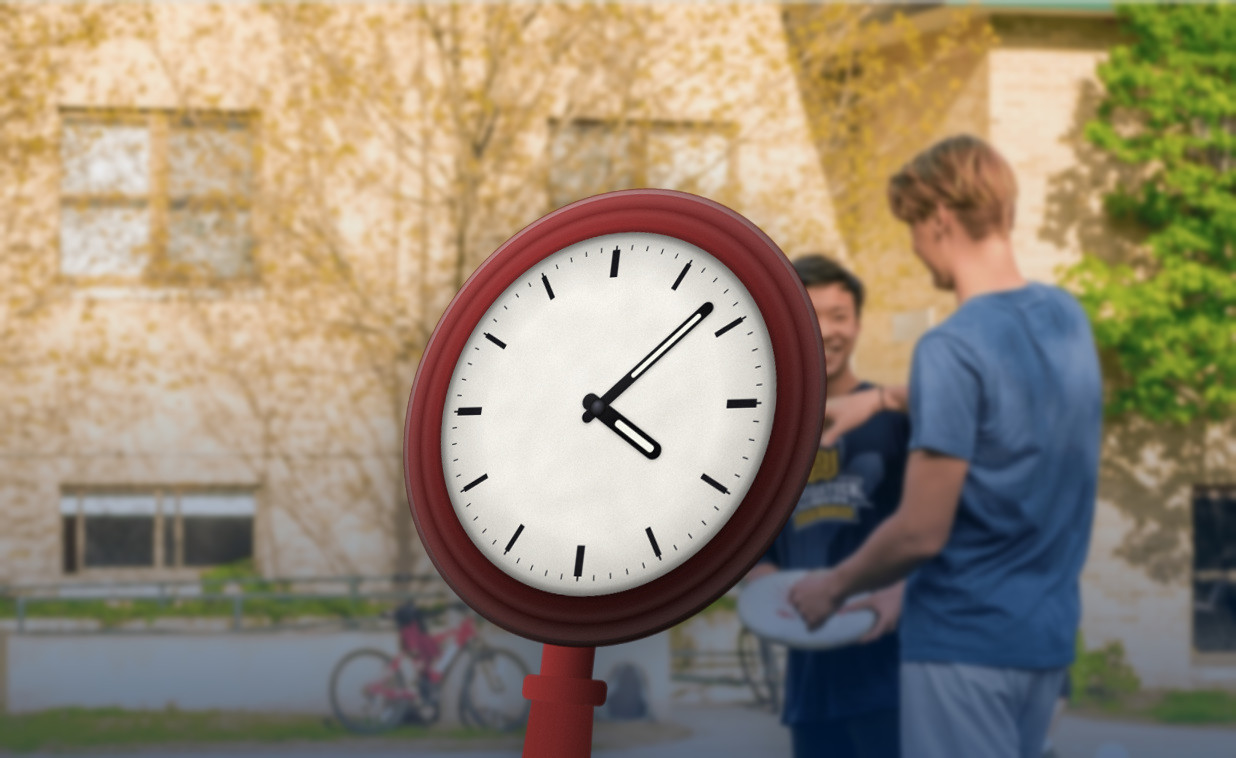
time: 4:08
